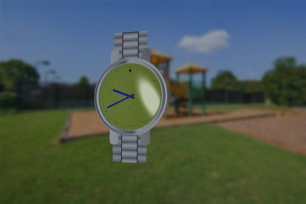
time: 9:41
